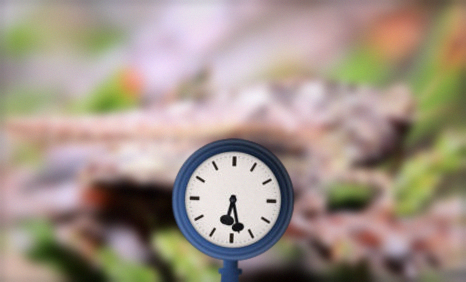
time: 6:28
